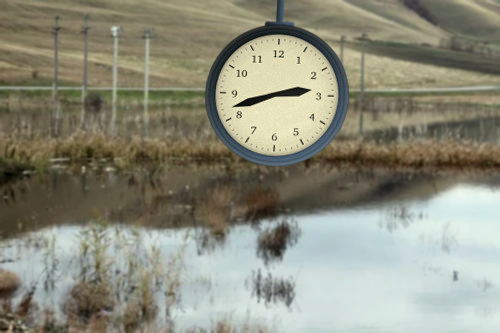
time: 2:42
